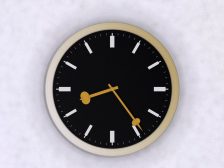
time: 8:24
